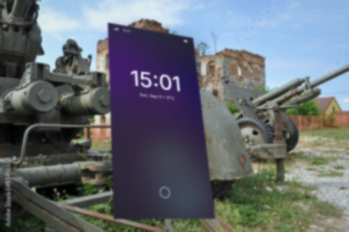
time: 15:01
